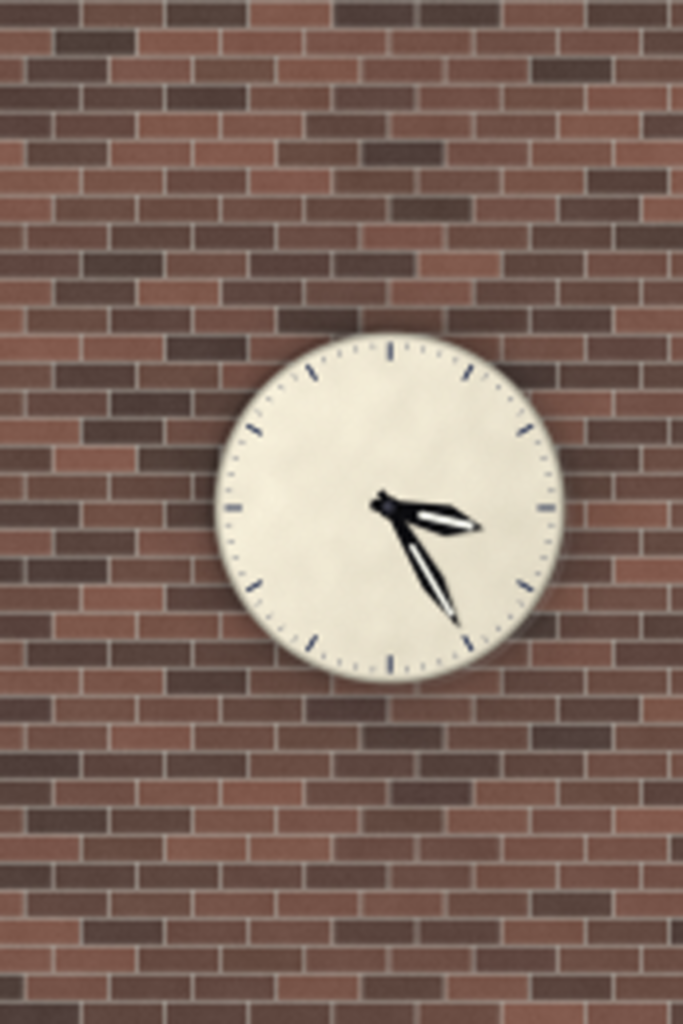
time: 3:25
